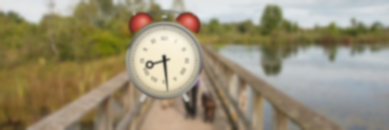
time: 8:29
